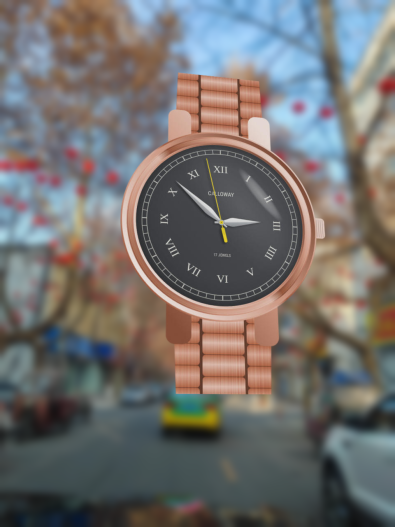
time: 2:51:58
